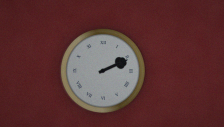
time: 2:11
